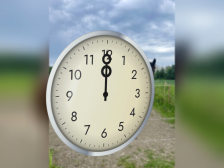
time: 12:00
